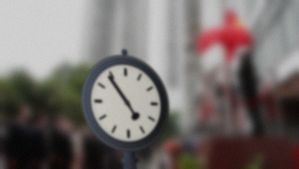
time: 4:54
